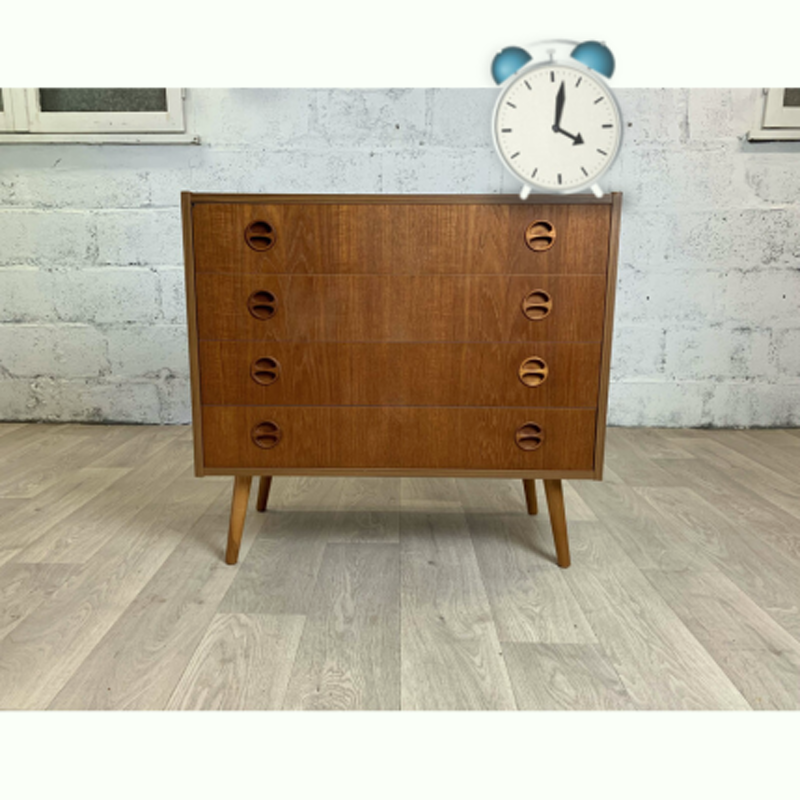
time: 4:02
